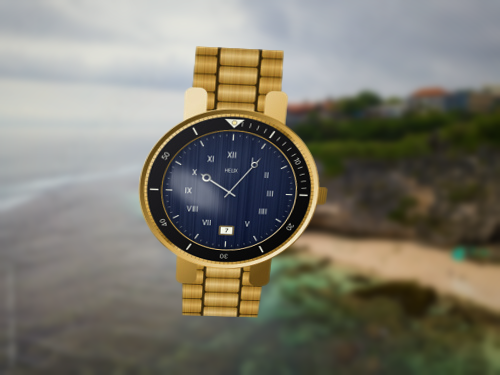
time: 10:06
